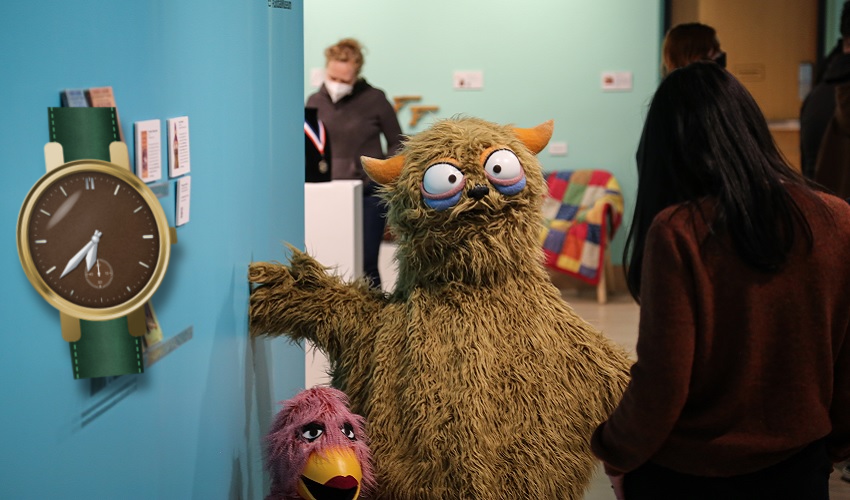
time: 6:38
